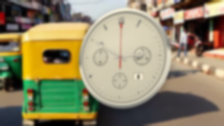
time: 2:50
